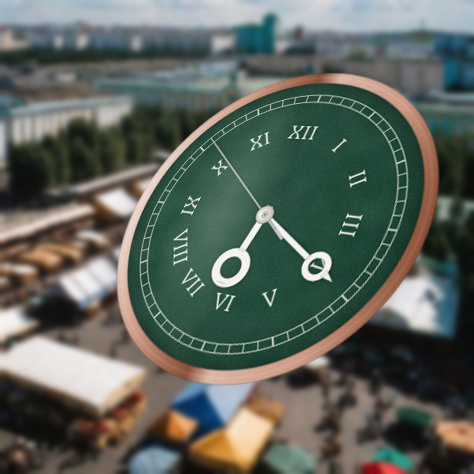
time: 6:19:51
